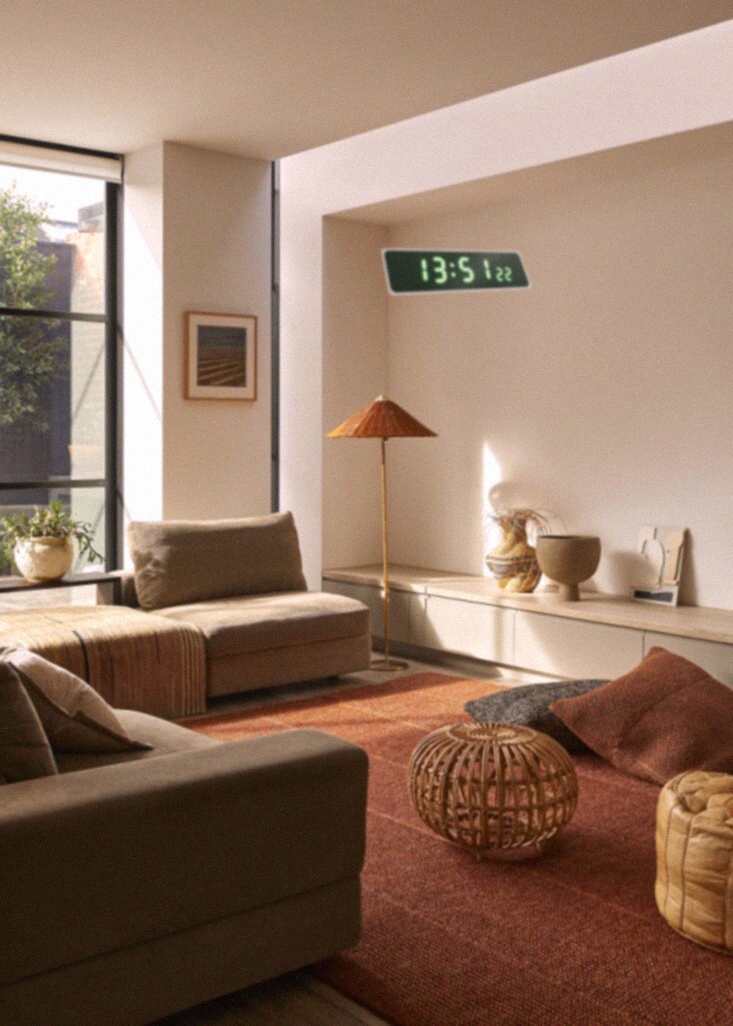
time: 13:51:22
